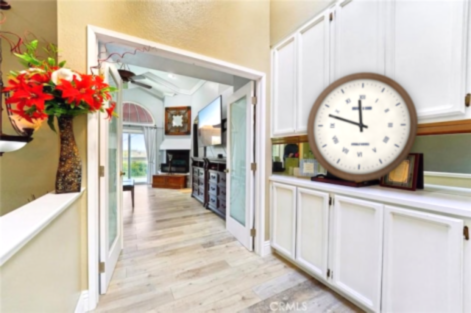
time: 11:48
